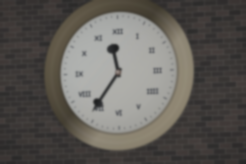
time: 11:36
